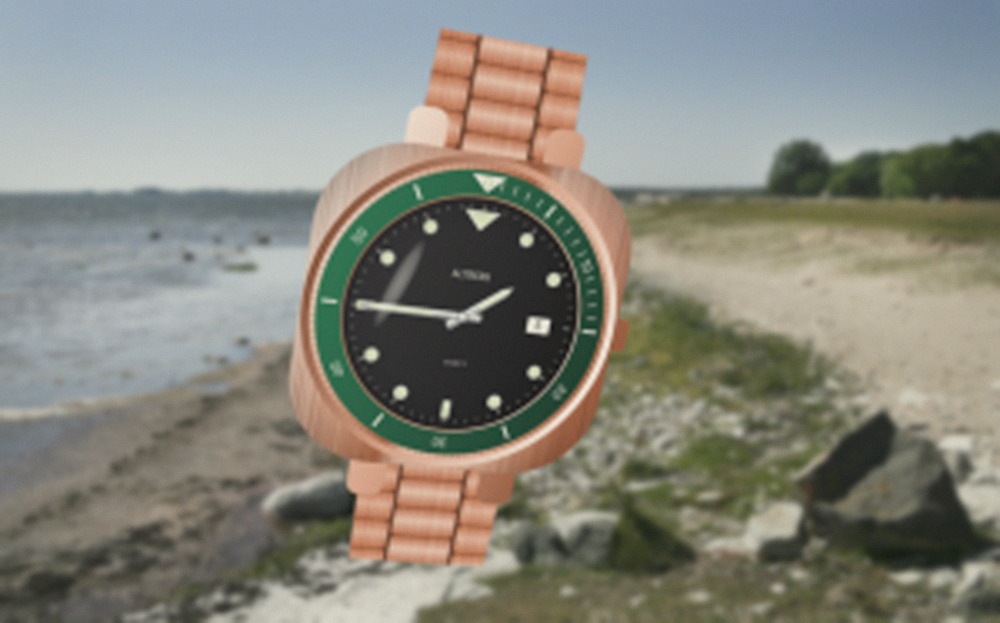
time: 1:45
